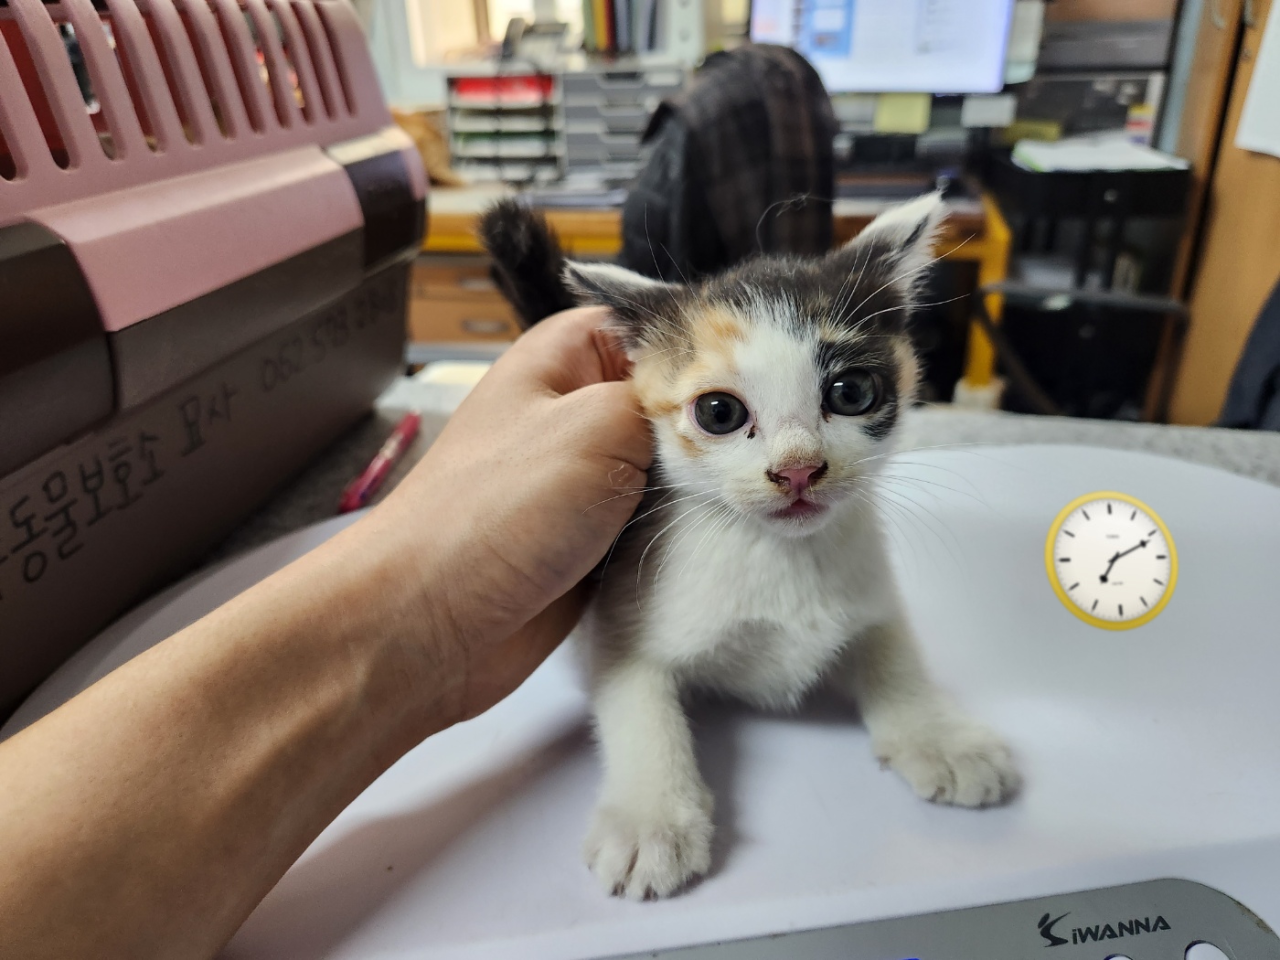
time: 7:11
